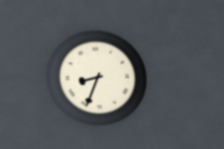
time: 8:34
